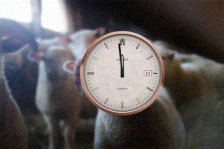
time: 11:59
